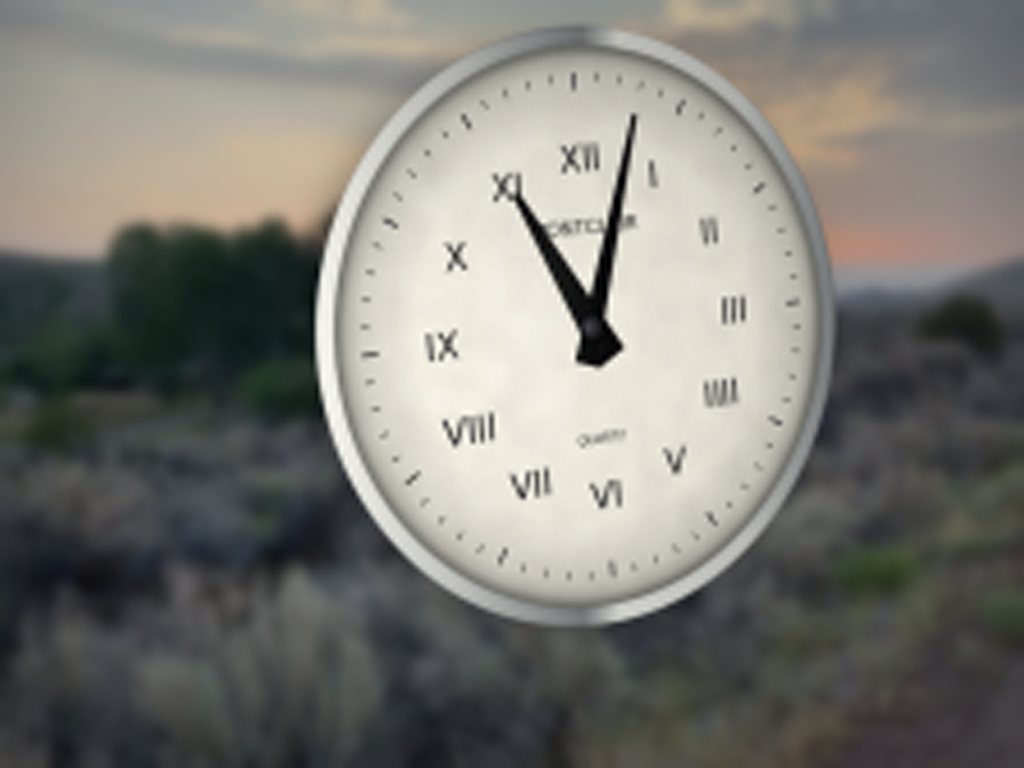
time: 11:03
